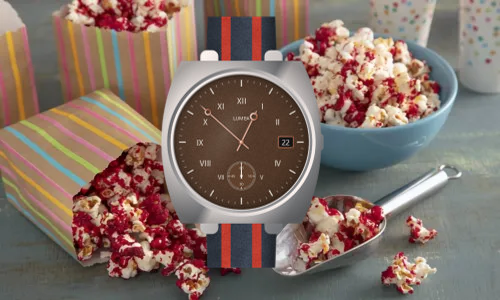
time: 12:52
